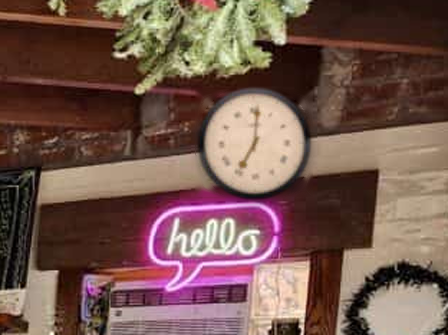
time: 7:01
